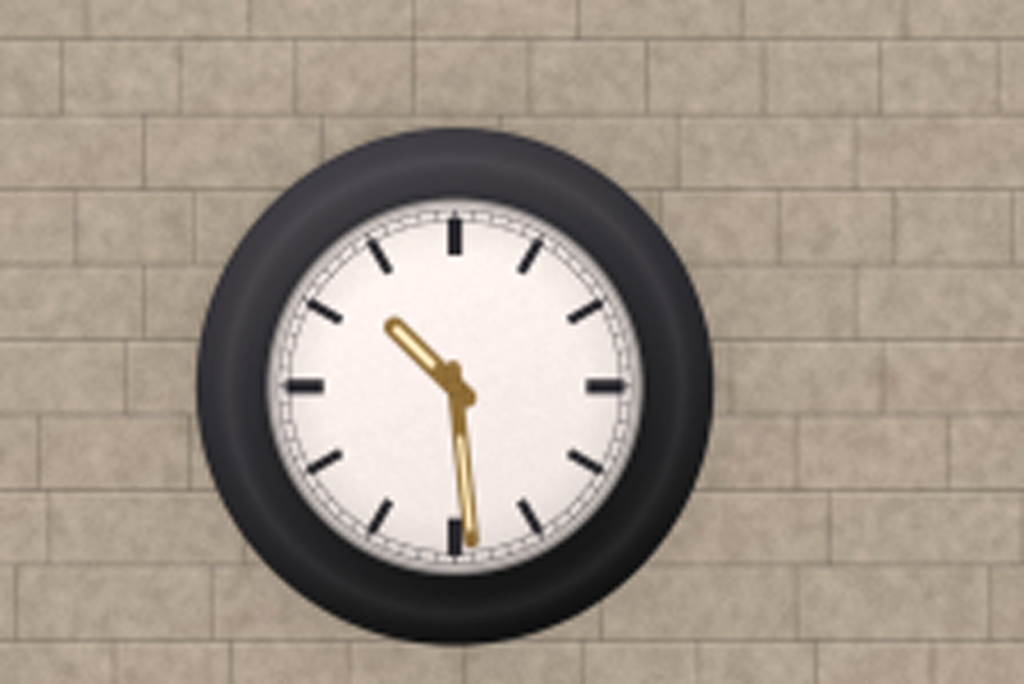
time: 10:29
